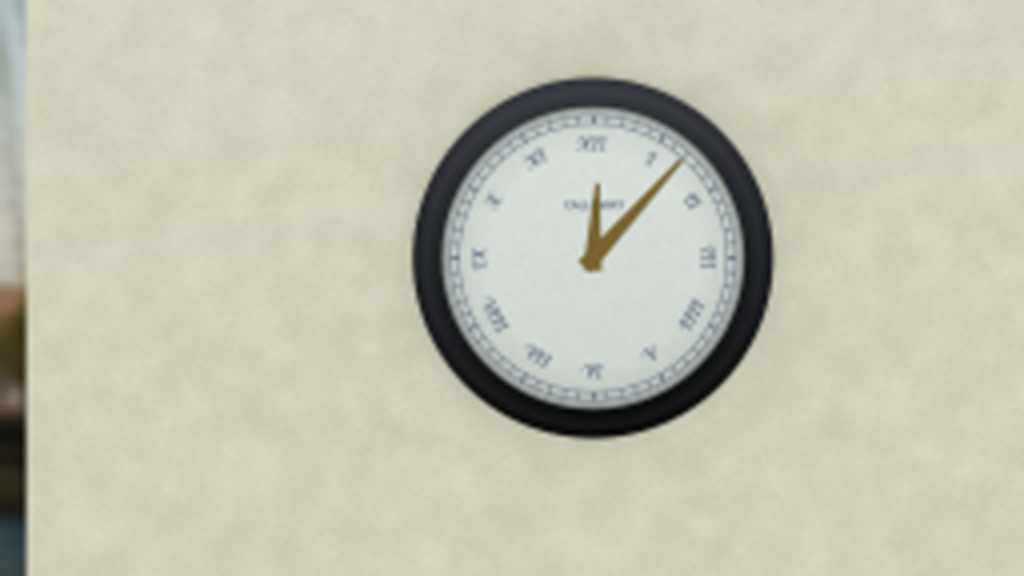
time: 12:07
